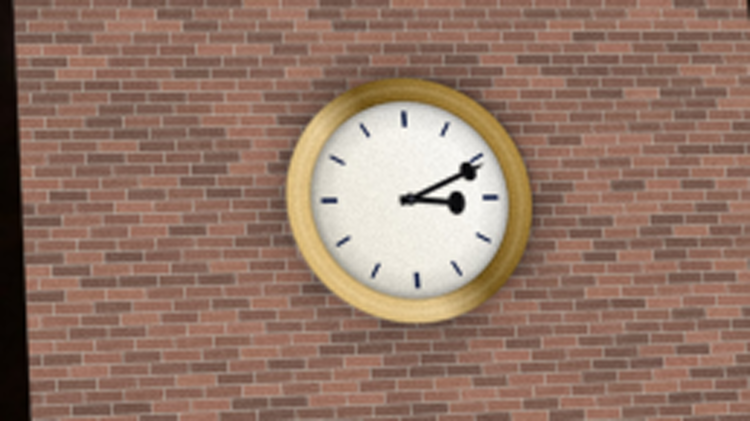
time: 3:11
